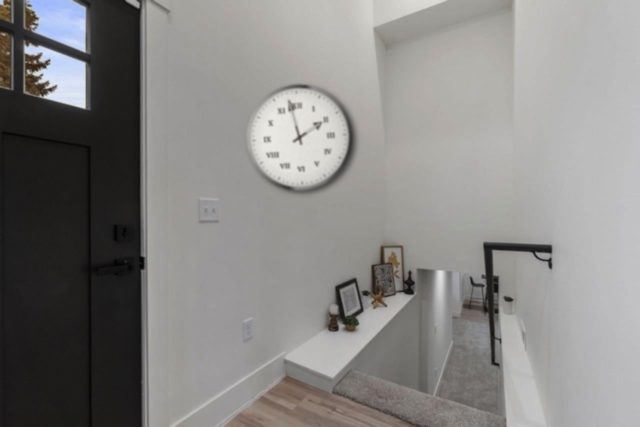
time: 1:58
